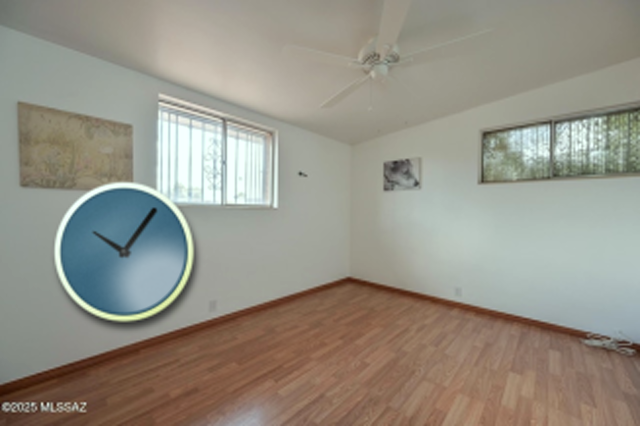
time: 10:06
